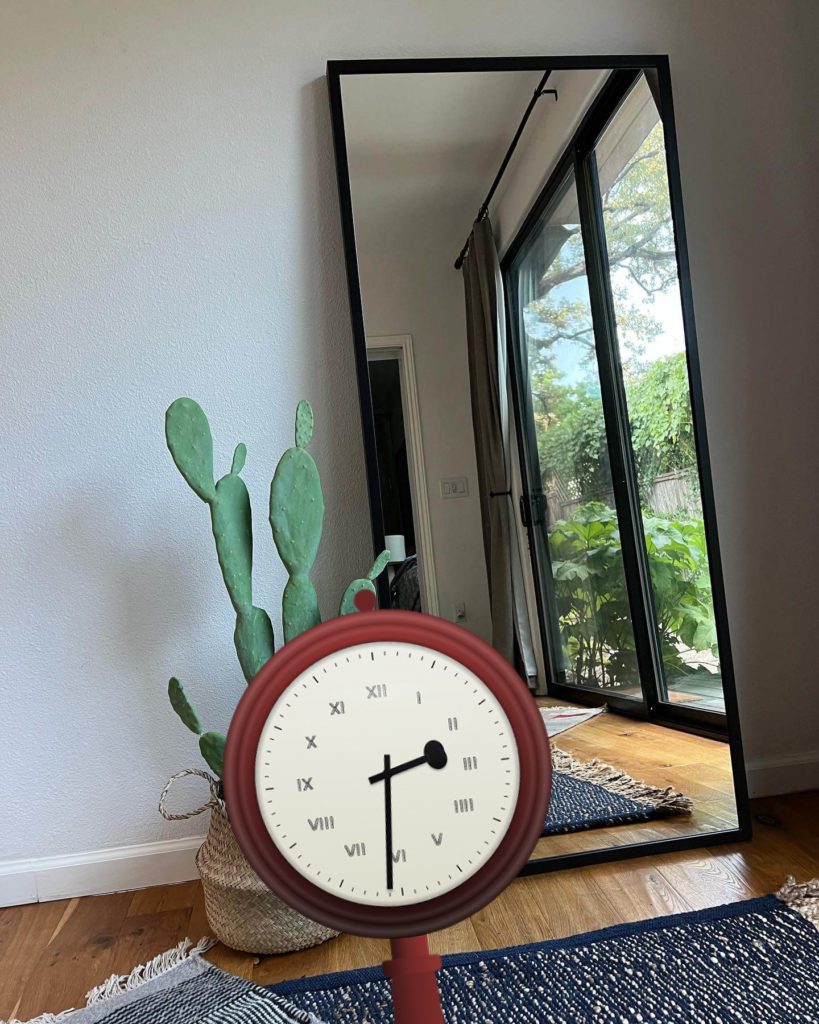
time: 2:31
